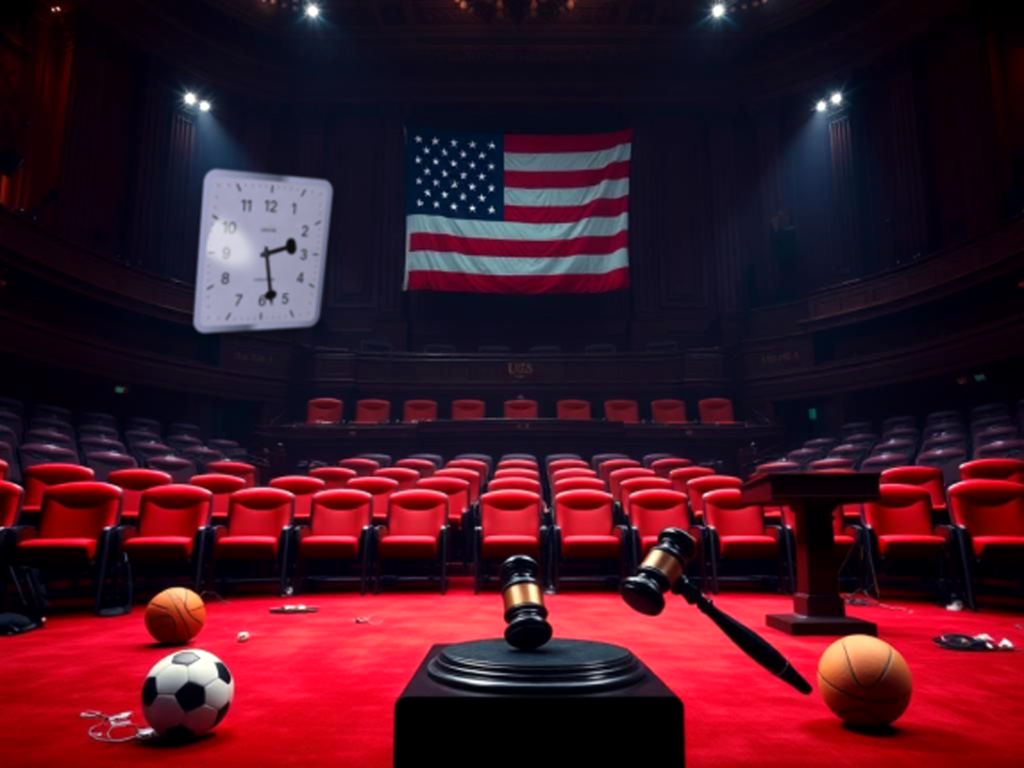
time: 2:28
